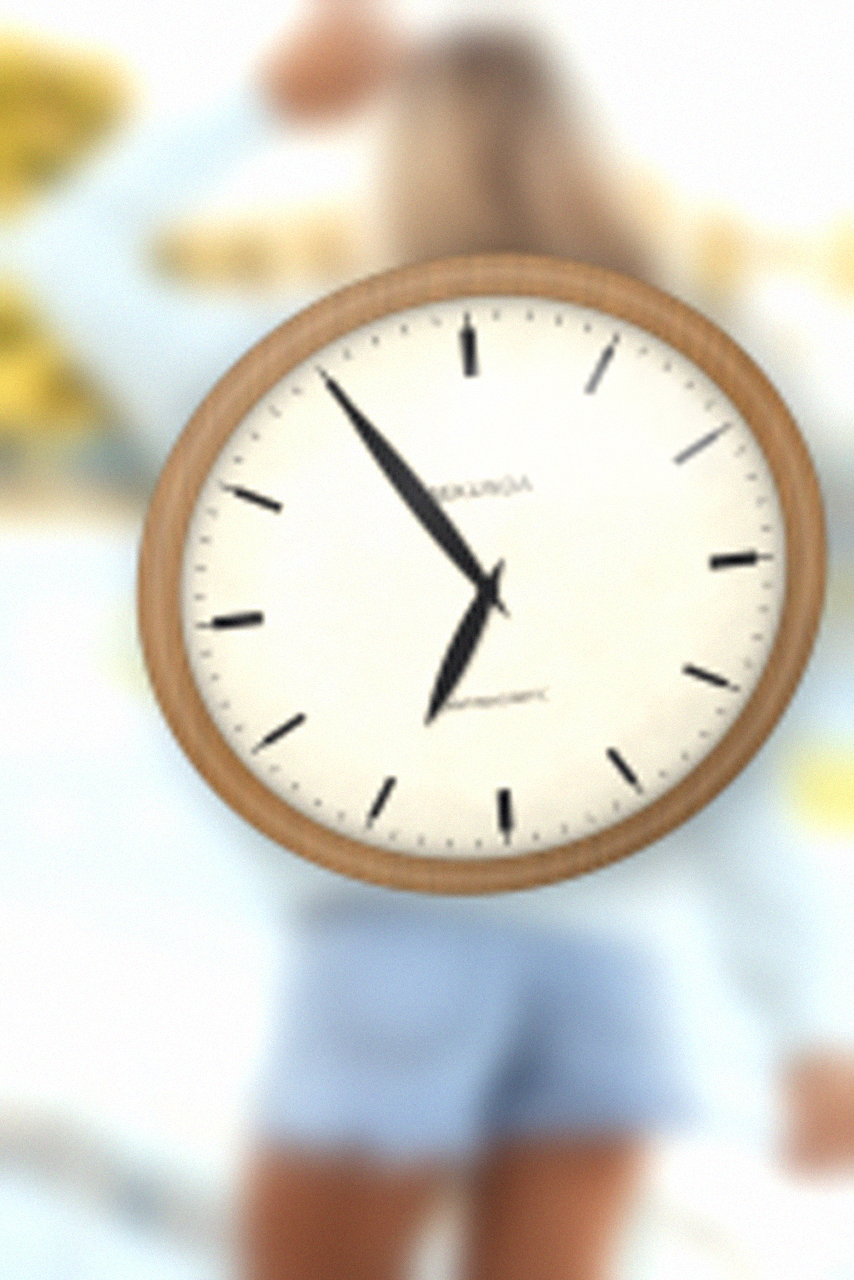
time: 6:55
